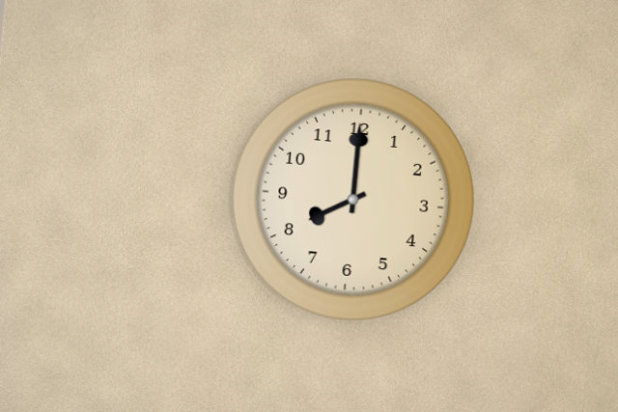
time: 8:00
